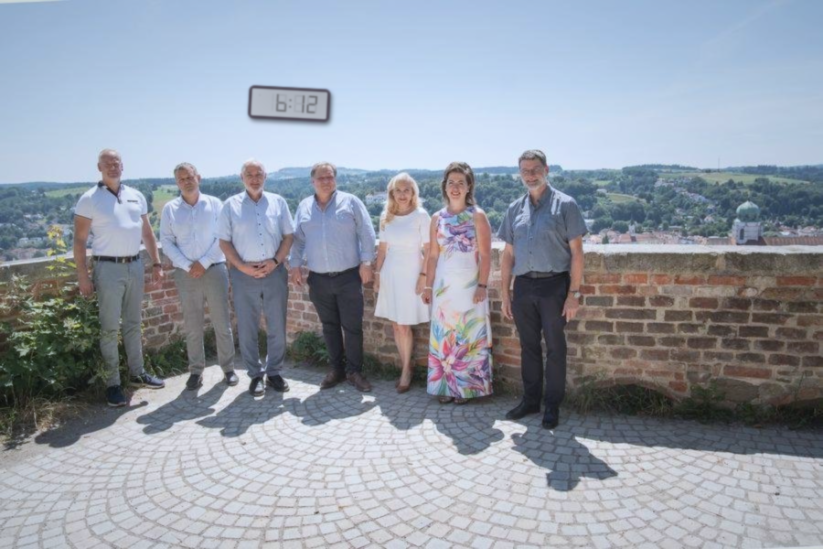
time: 6:12
